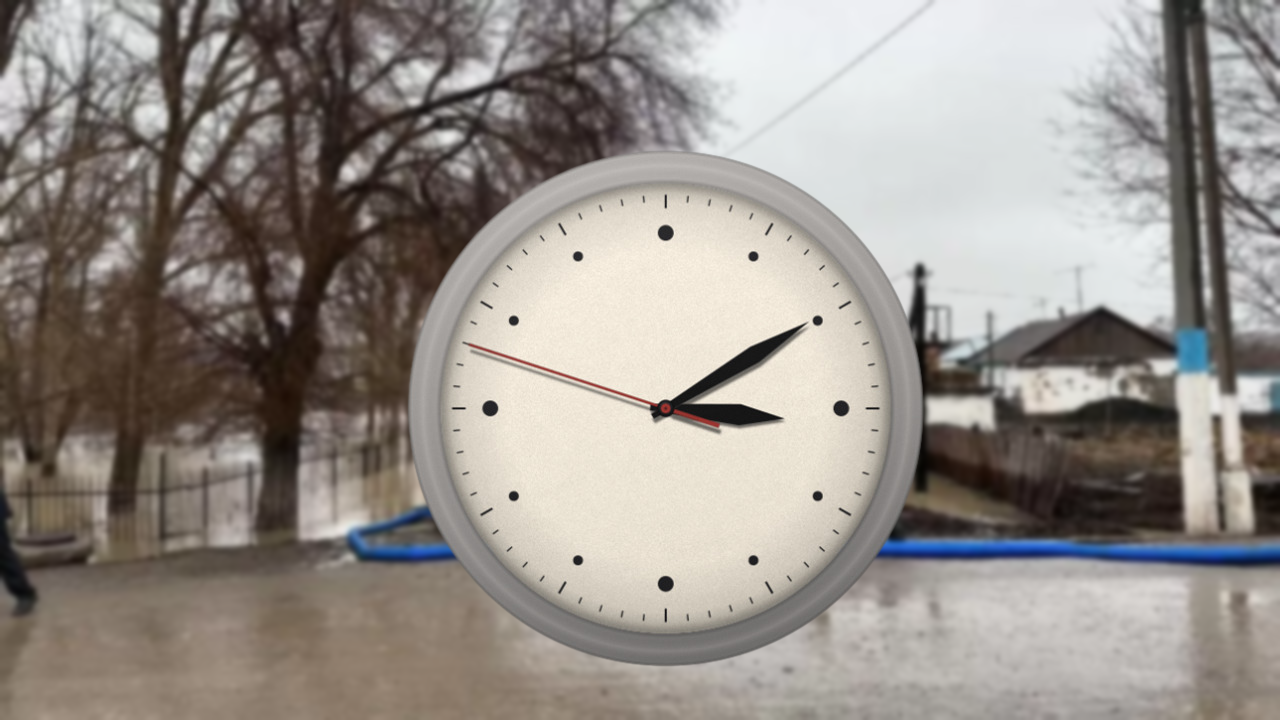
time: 3:09:48
